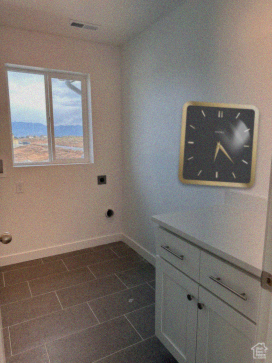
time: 6:23
